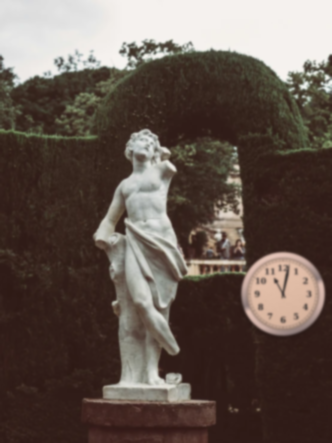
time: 11:02
